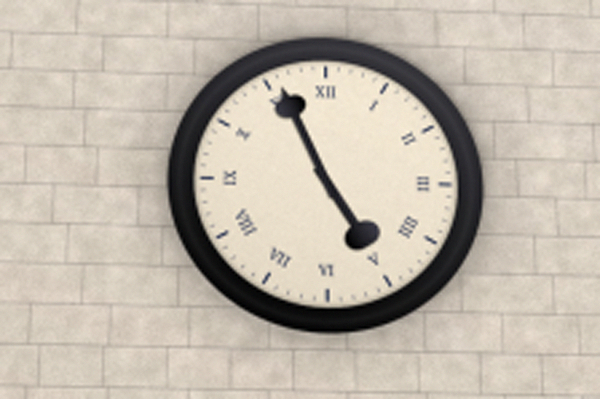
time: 4:56
